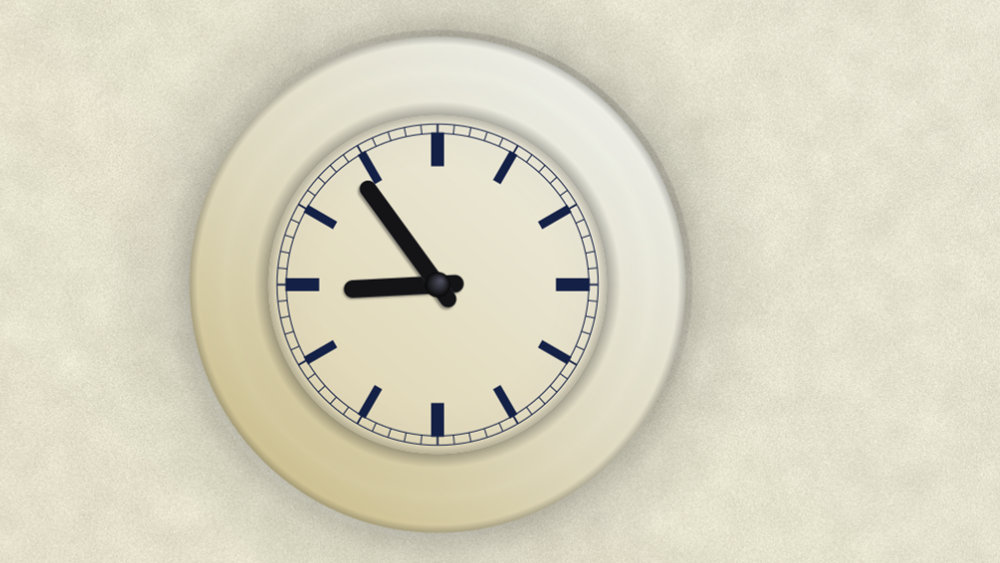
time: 8:54
